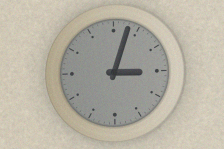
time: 3:03
